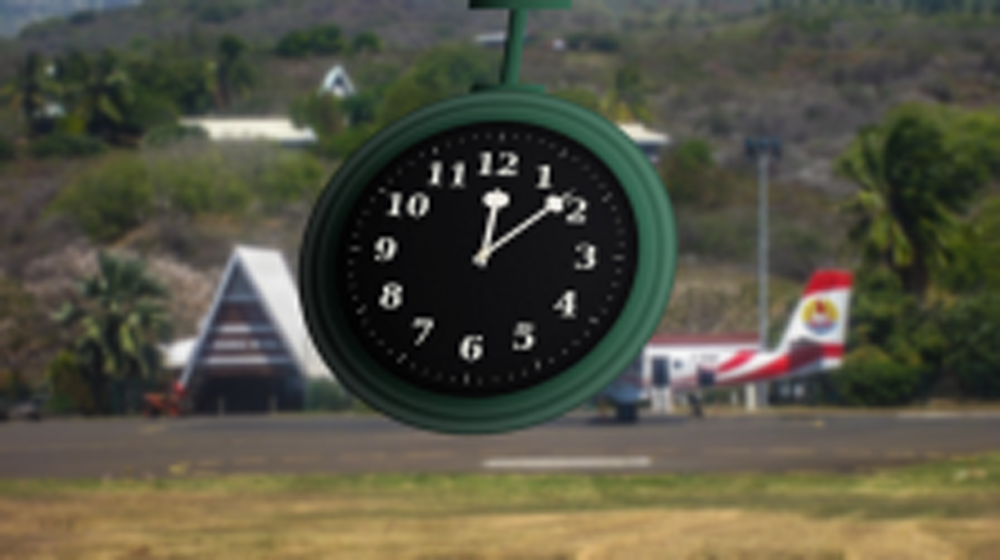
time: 12:08
